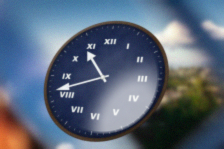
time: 10:42
